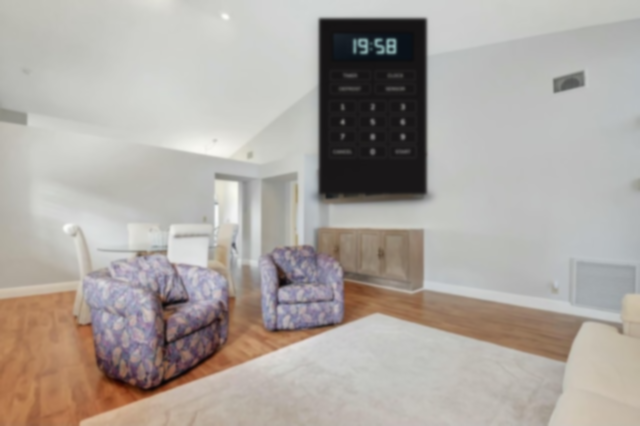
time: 19:58
